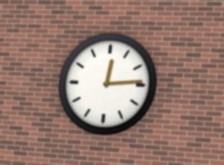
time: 12:14
